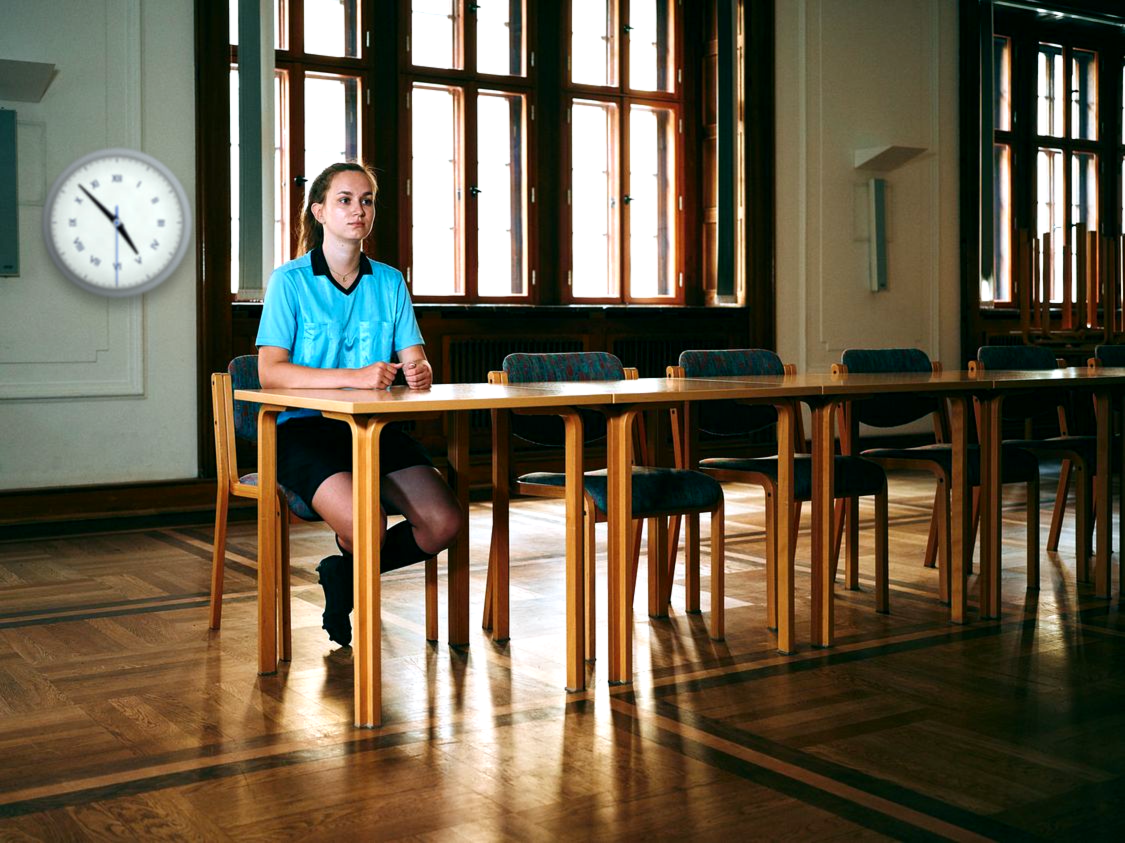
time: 4:52:30
